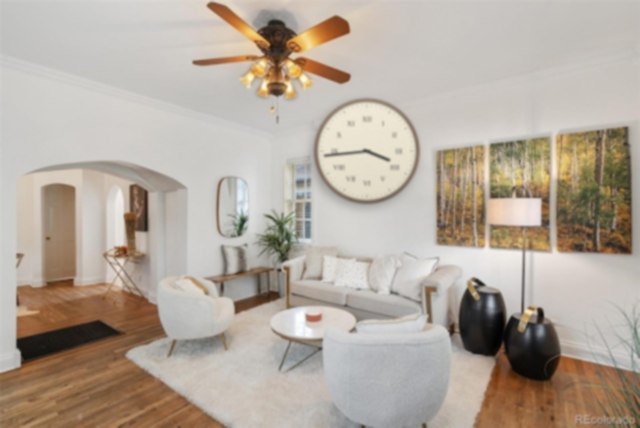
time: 3:44
